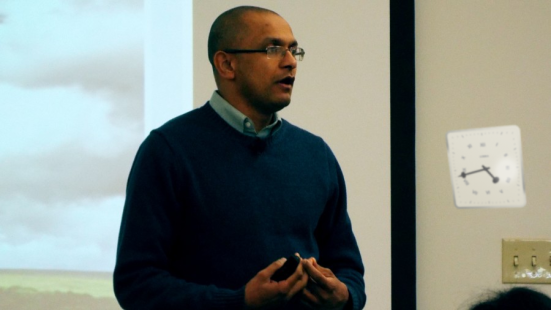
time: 4:43
